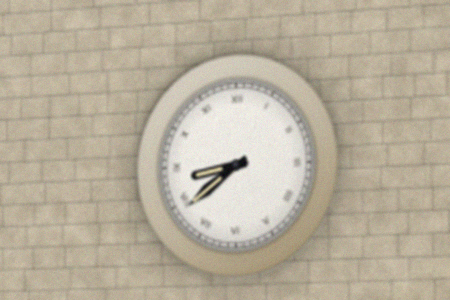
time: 8:39
